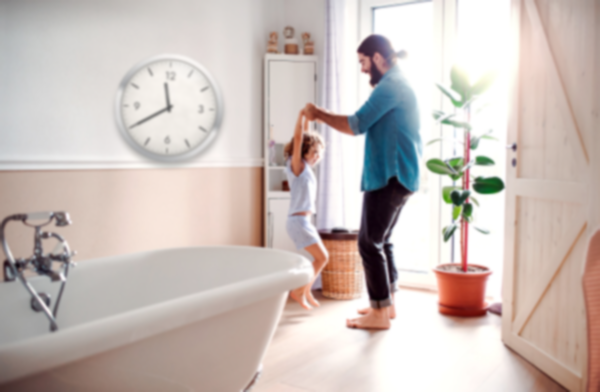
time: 11:40
